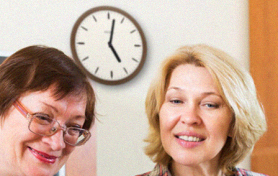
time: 5:02
